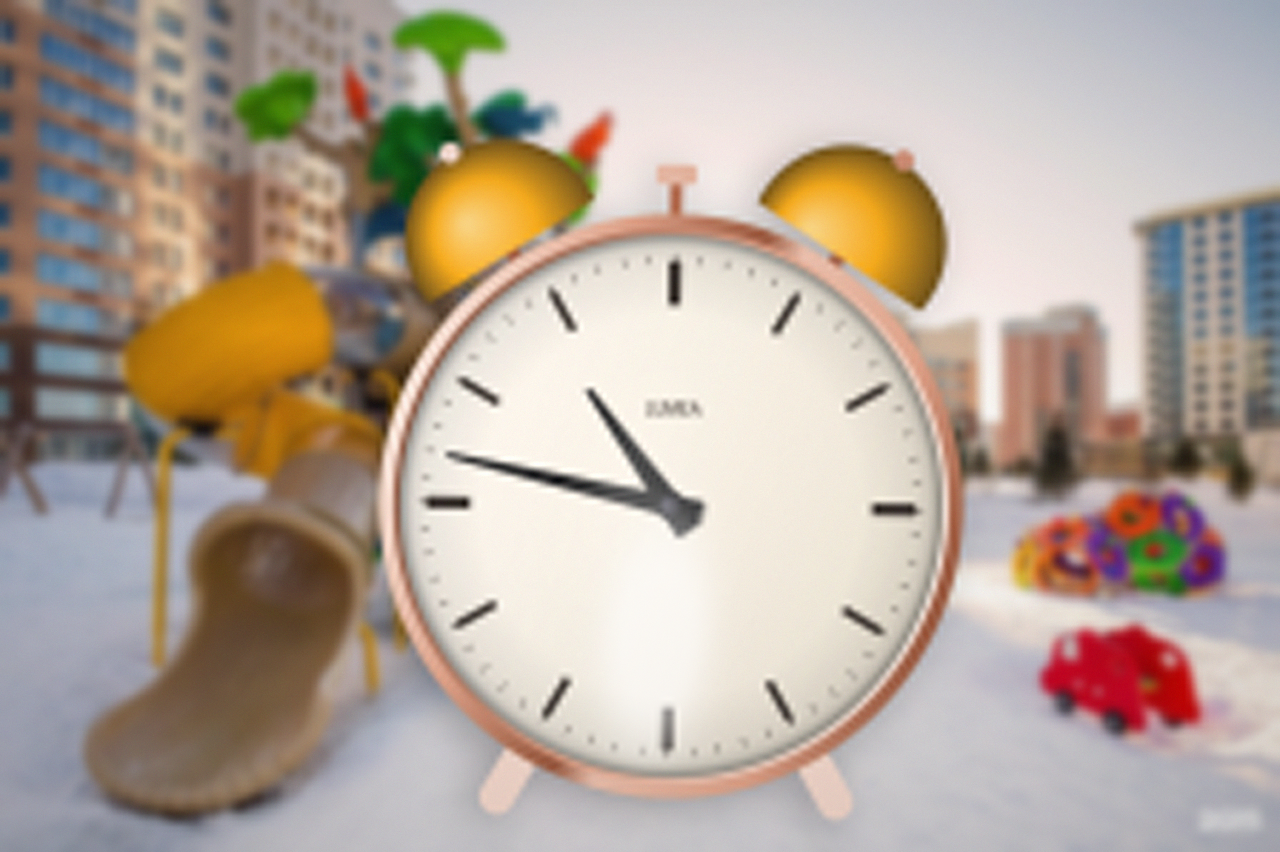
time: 10:47
